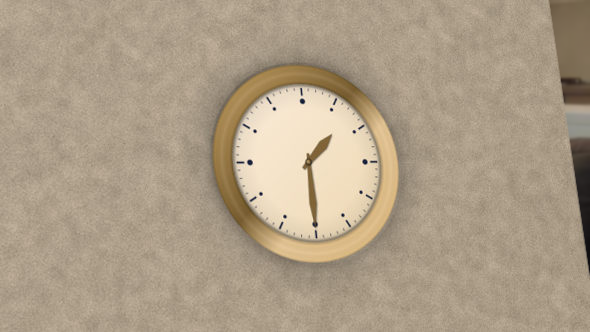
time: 1:30
